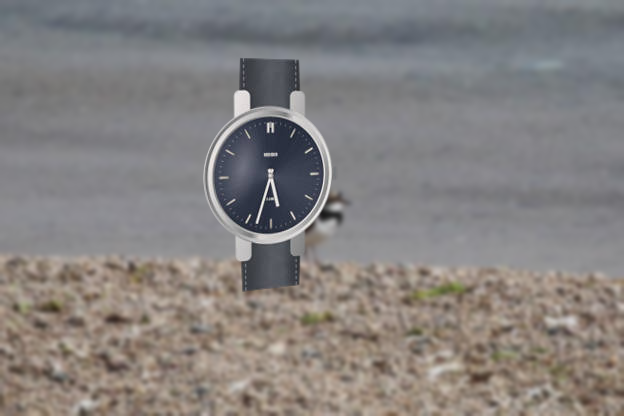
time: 5:33
